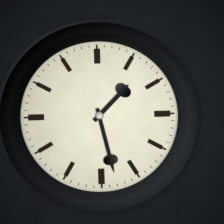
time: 1:28
